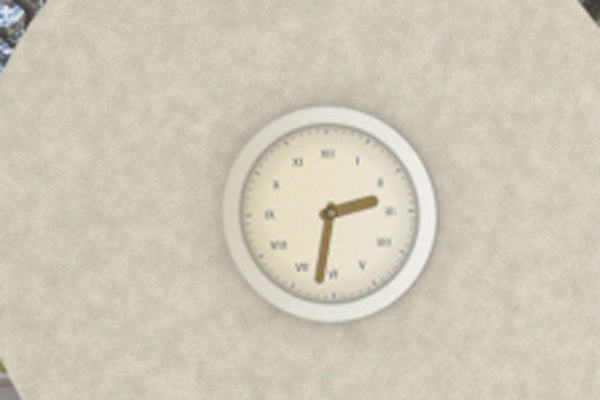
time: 2:32
